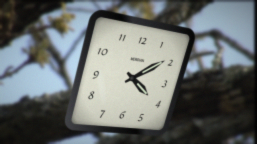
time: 4:09
